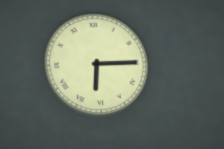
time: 6:15
